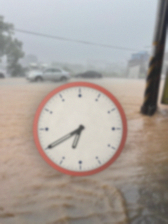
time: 6:40
